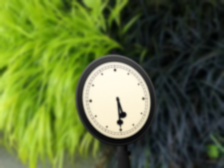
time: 5:30
